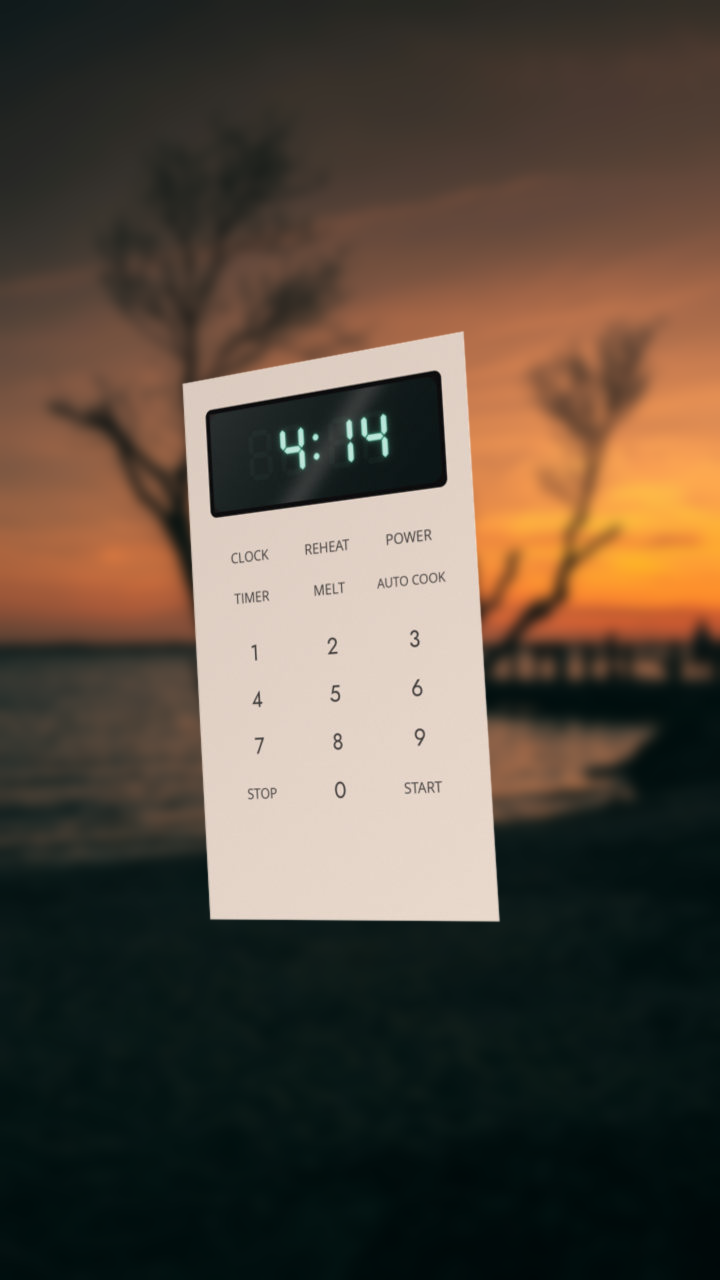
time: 4:14
